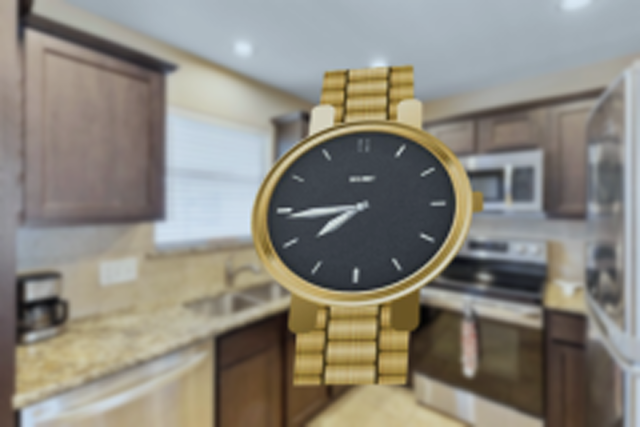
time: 7:44
